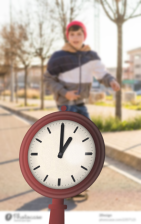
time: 1:00
